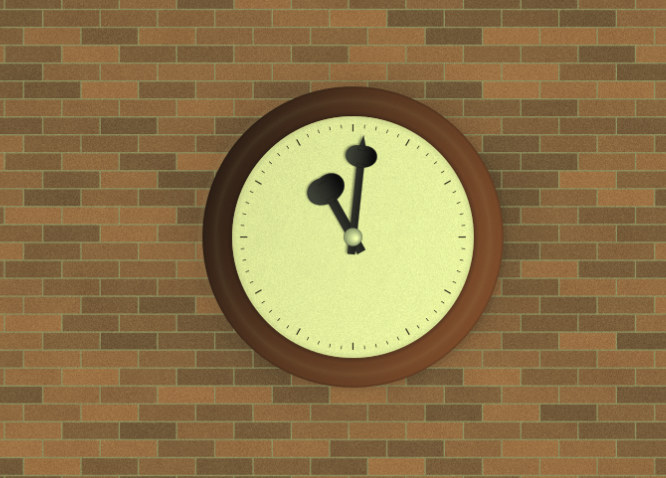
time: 11:01
